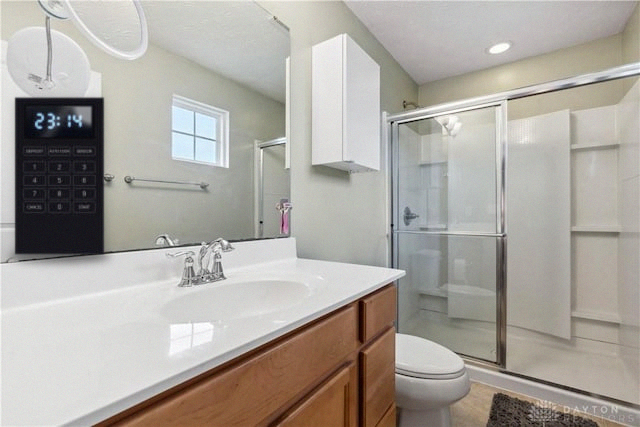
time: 23:14
